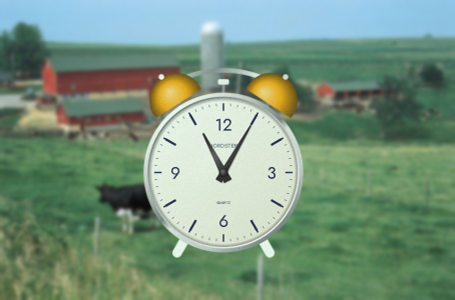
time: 11:05
